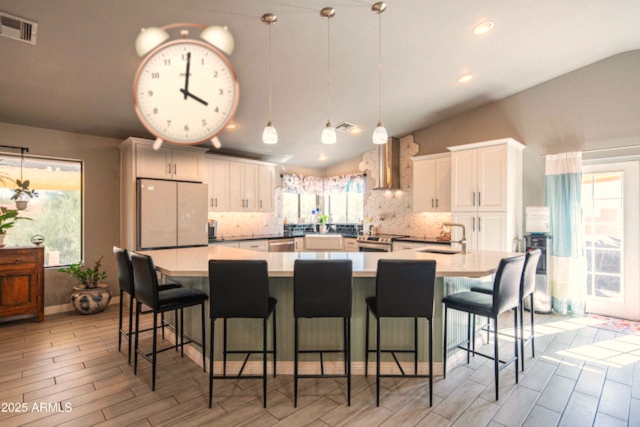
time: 4:01
